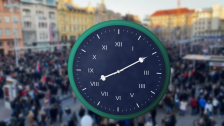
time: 8:10
